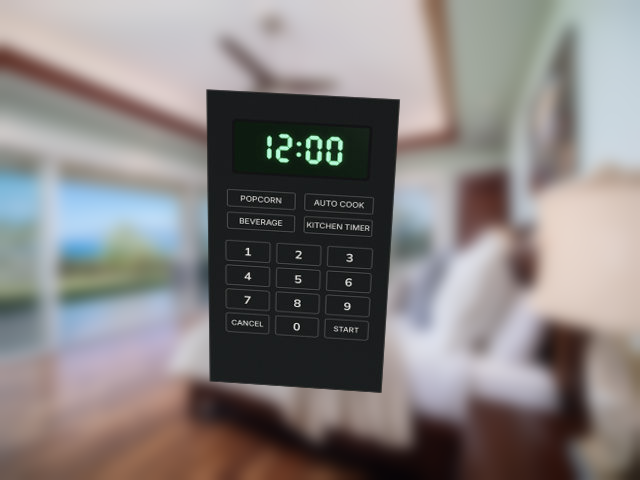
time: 12:00
